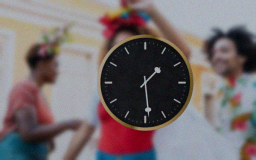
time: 1:29
